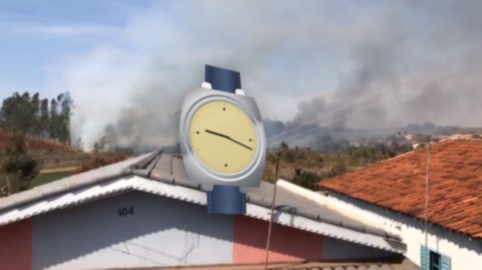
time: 9:18
